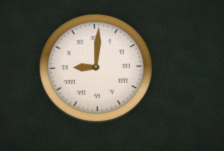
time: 9:01
